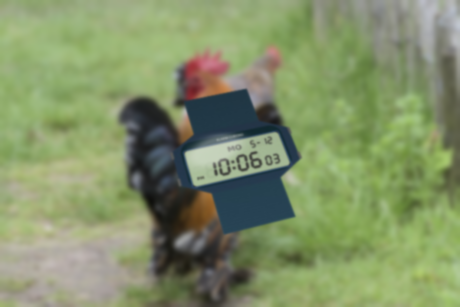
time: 10:06:03
